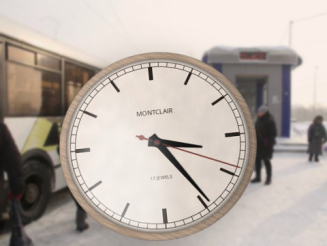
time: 3:24:19
